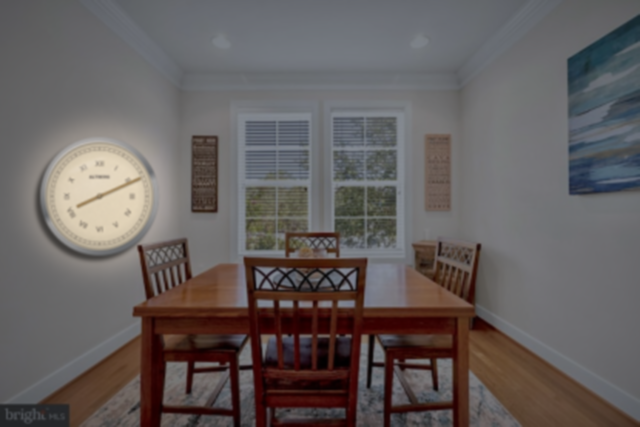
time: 8:11
